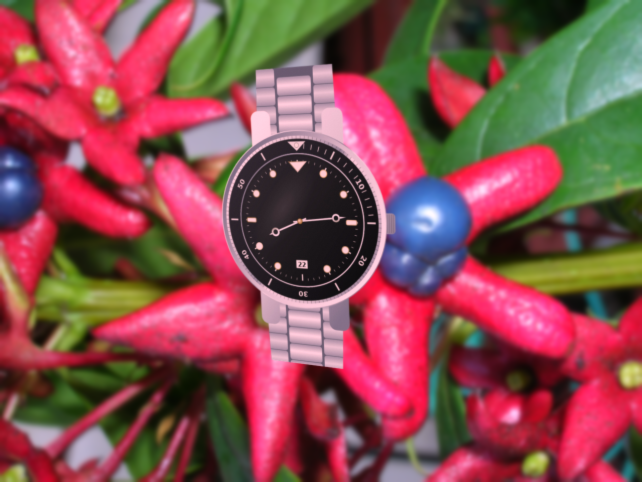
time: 8:14
